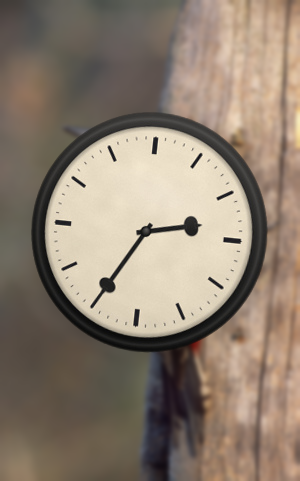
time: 2:35
